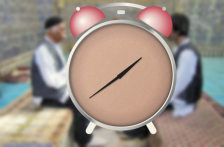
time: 1:39
